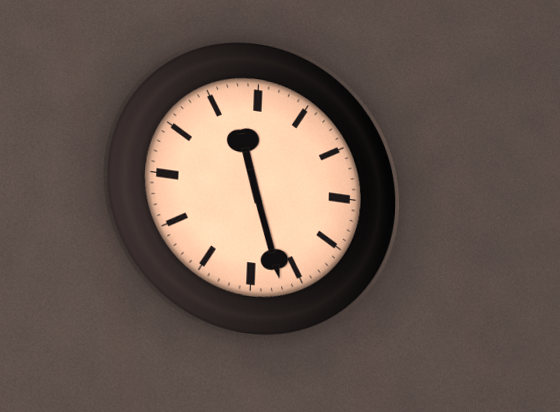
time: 11:27
